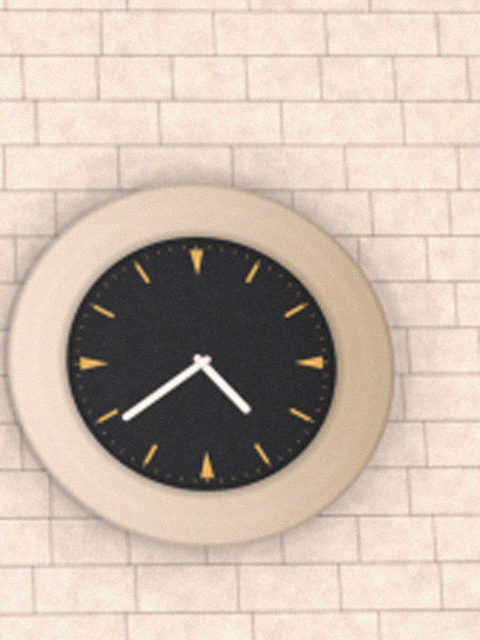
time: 4:39
